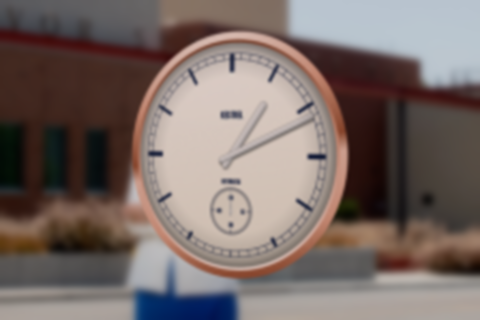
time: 1:11
